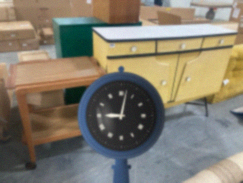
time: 9:02
